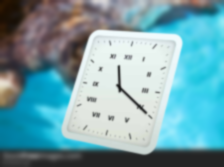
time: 11:20
